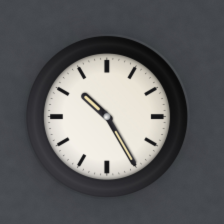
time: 10:25
